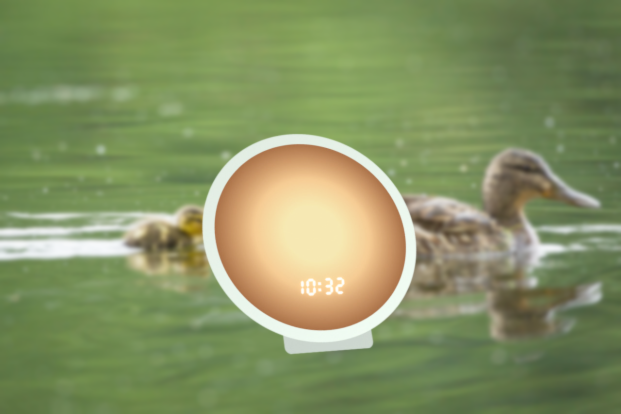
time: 10:32
